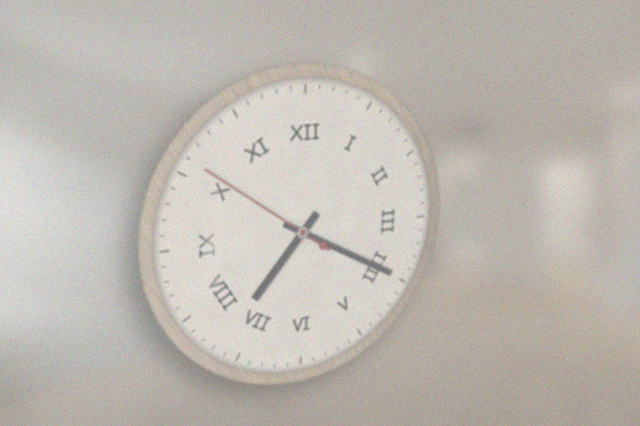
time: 7:19:51
